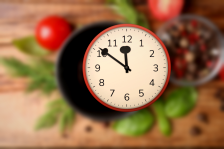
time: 11:51
